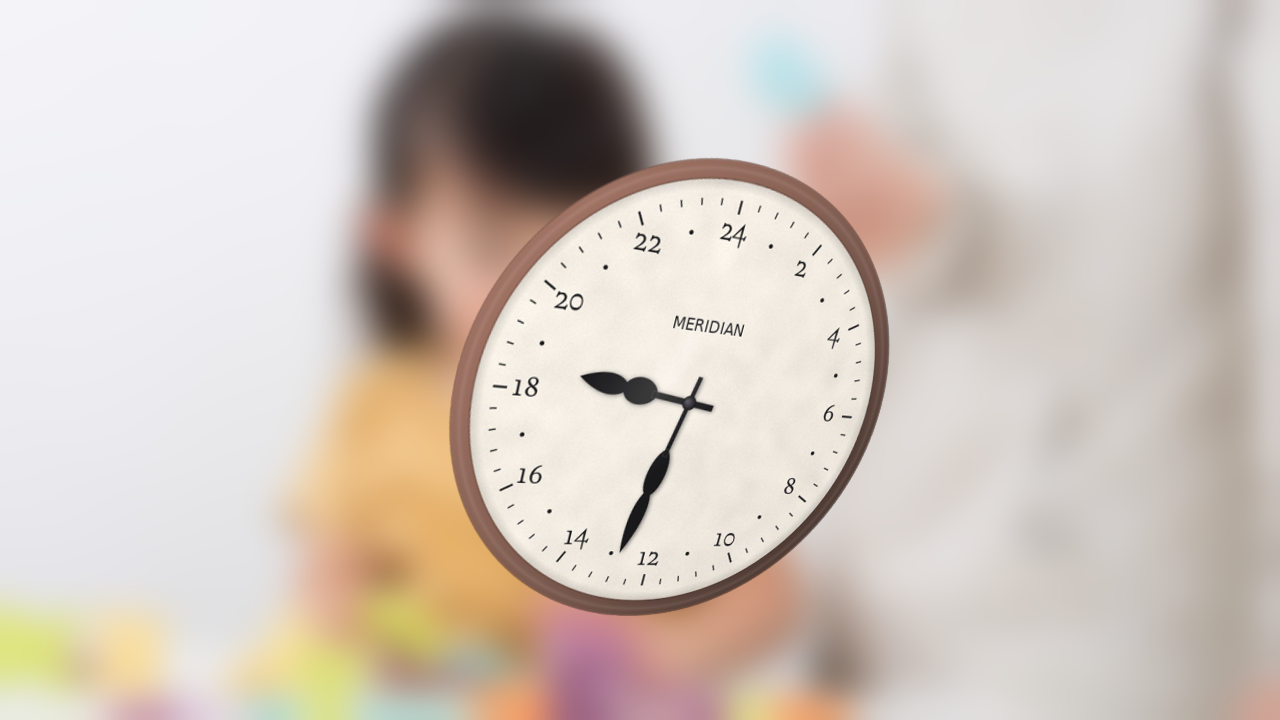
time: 18:32
